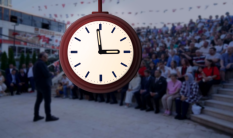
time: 2:59
